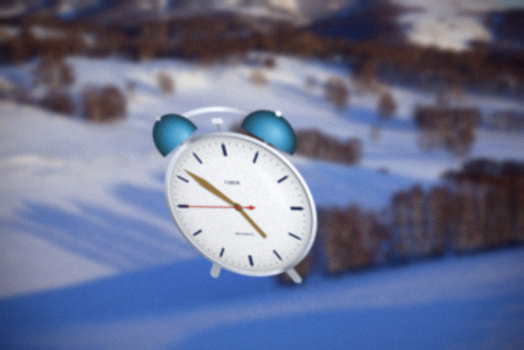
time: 4:51:45
